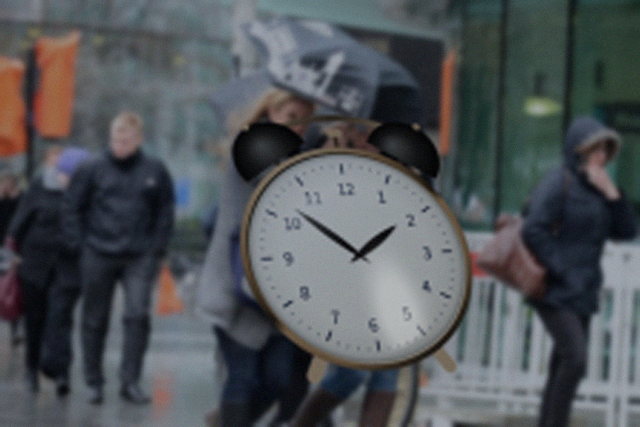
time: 1:52
